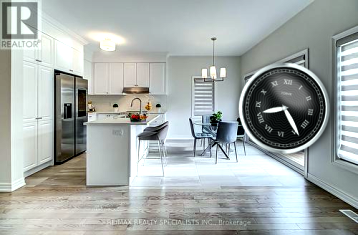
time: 8:24
